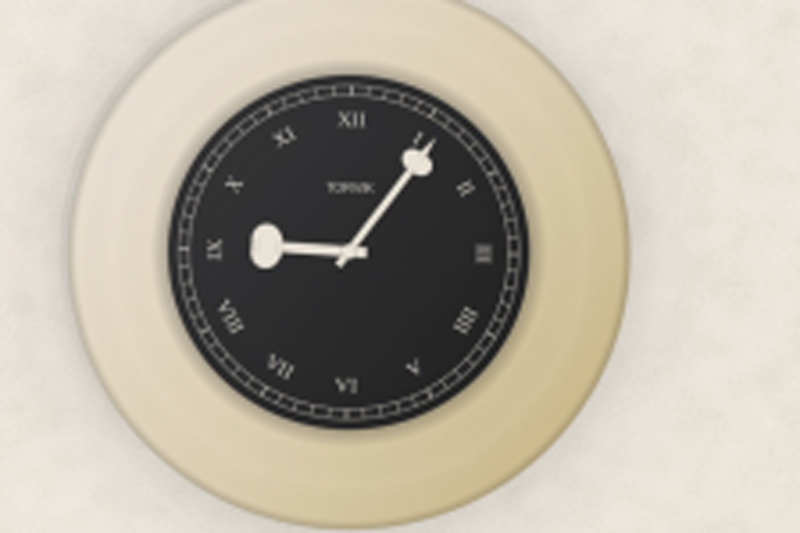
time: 9:06
